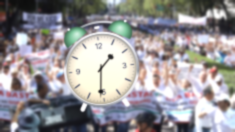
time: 1:31
